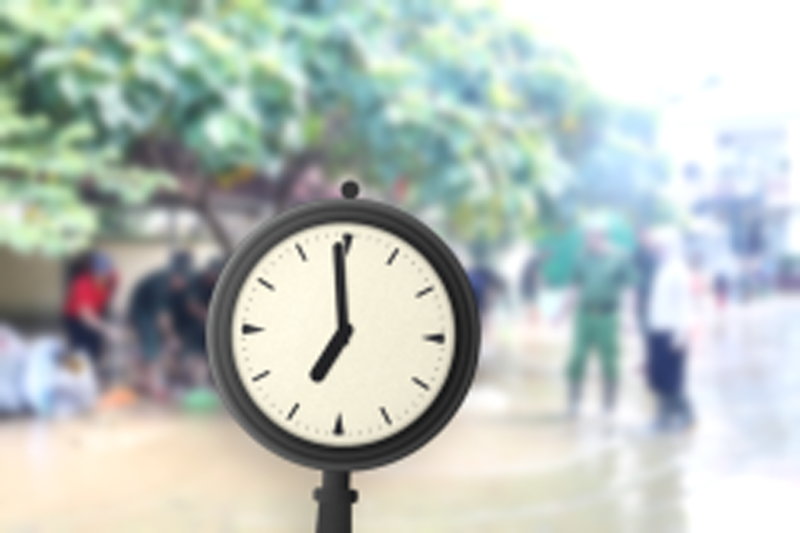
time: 6:59
